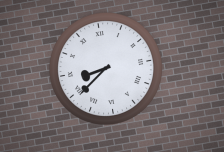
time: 8:39
